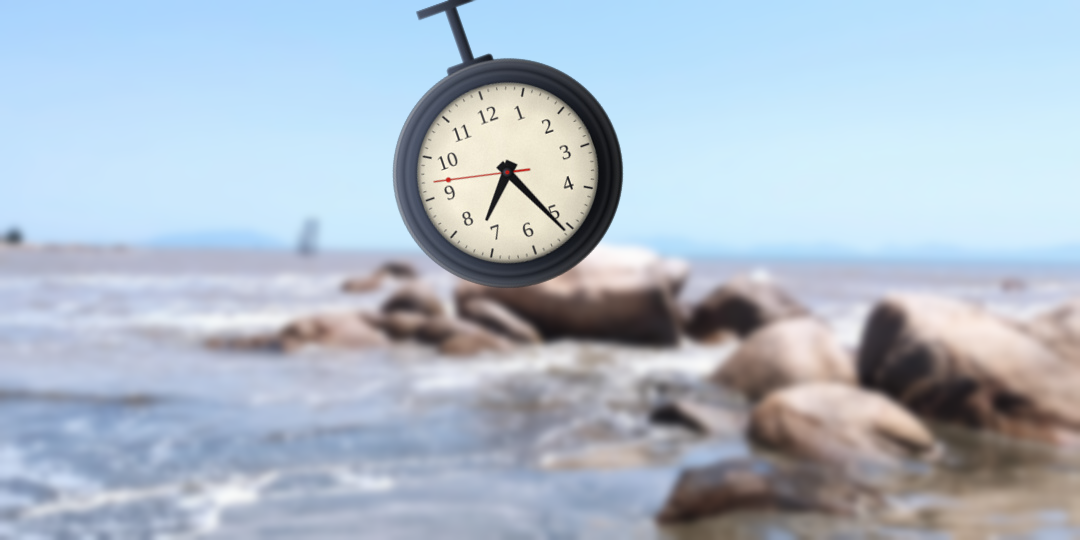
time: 7:25:47
